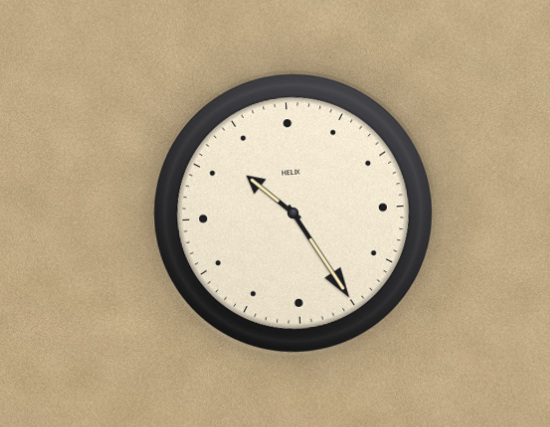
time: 10:25
